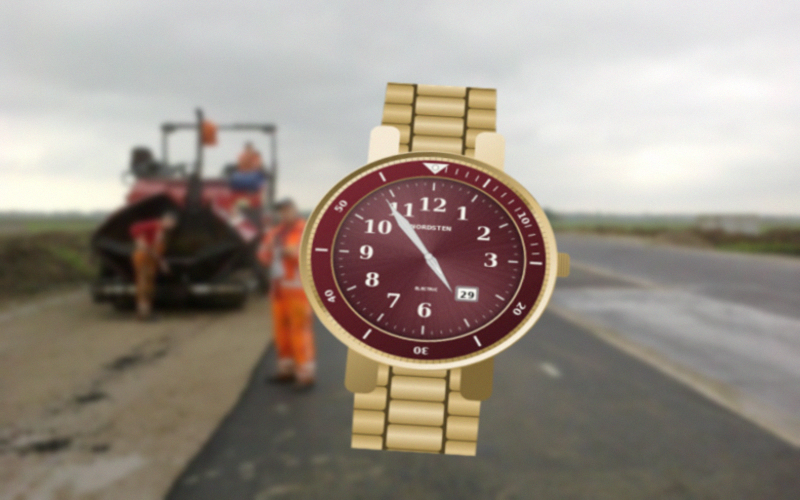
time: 4:53:54
